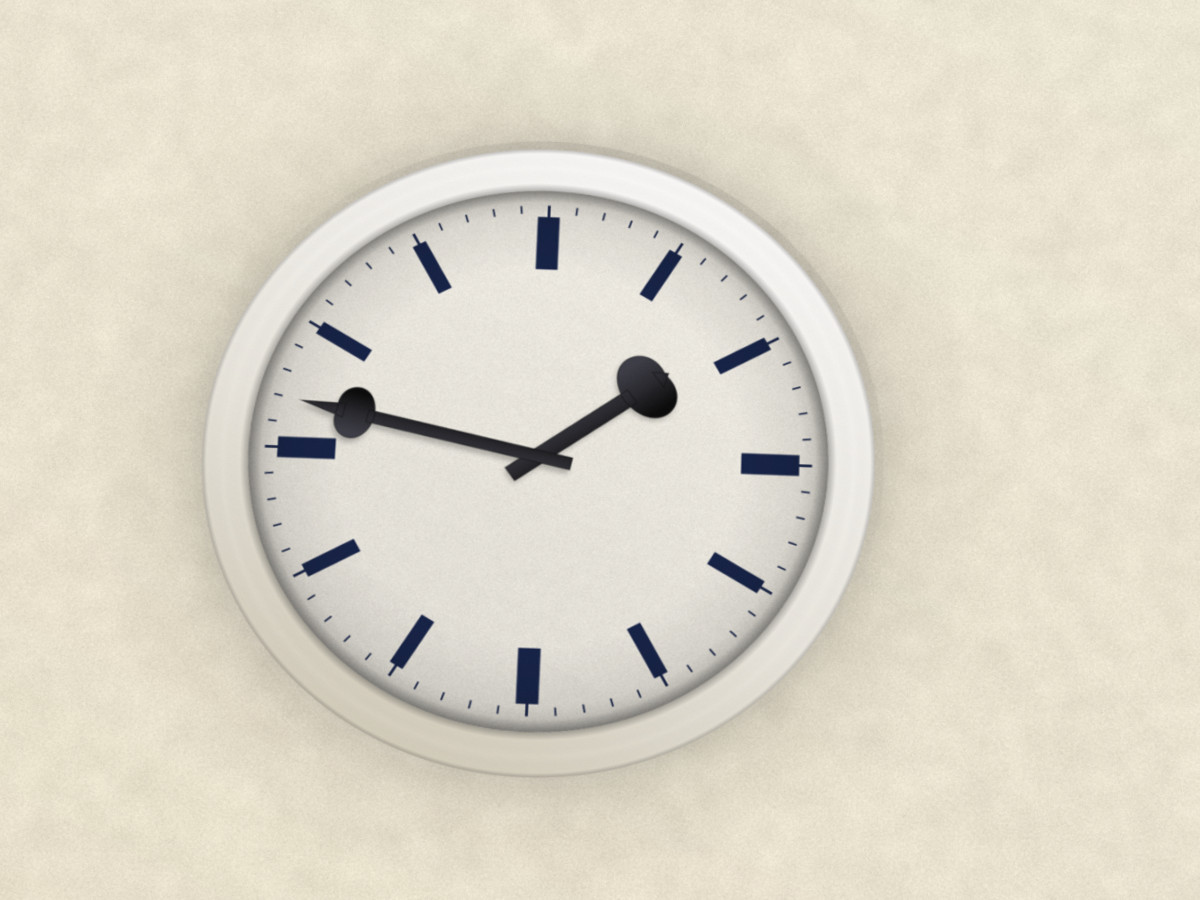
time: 1:47
